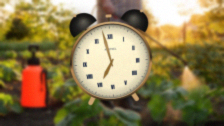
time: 6:58
